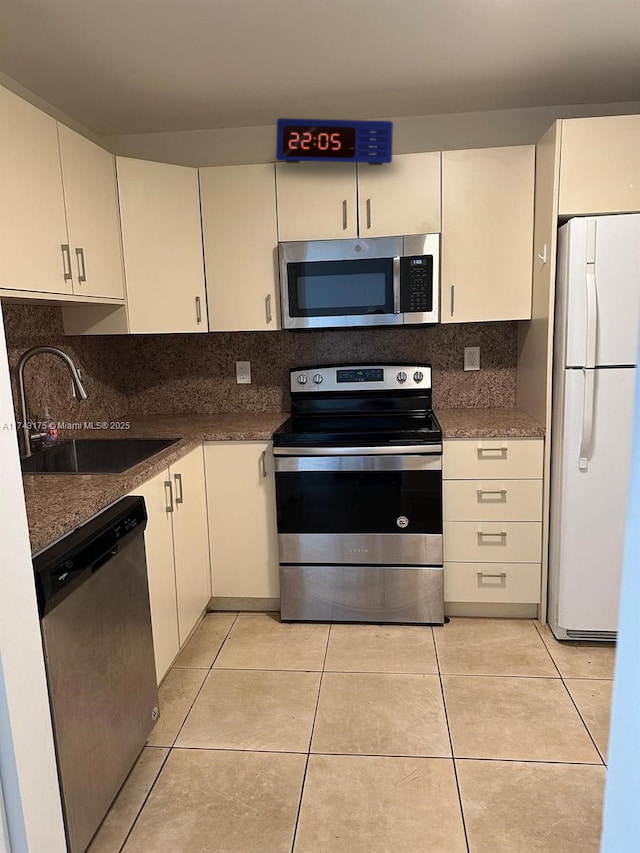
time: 22:05
